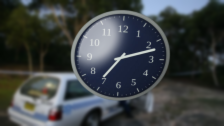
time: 7:12
